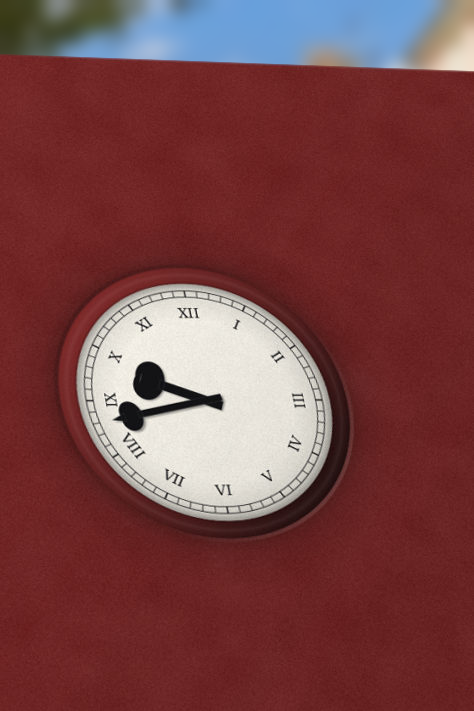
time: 9:43
